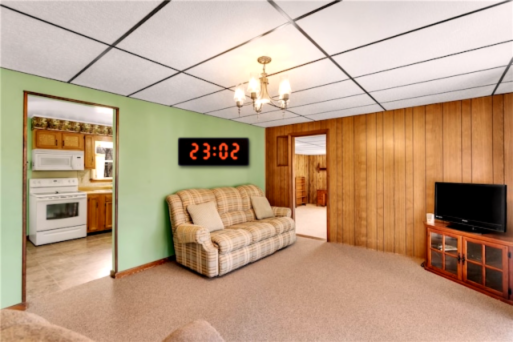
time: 23:02
